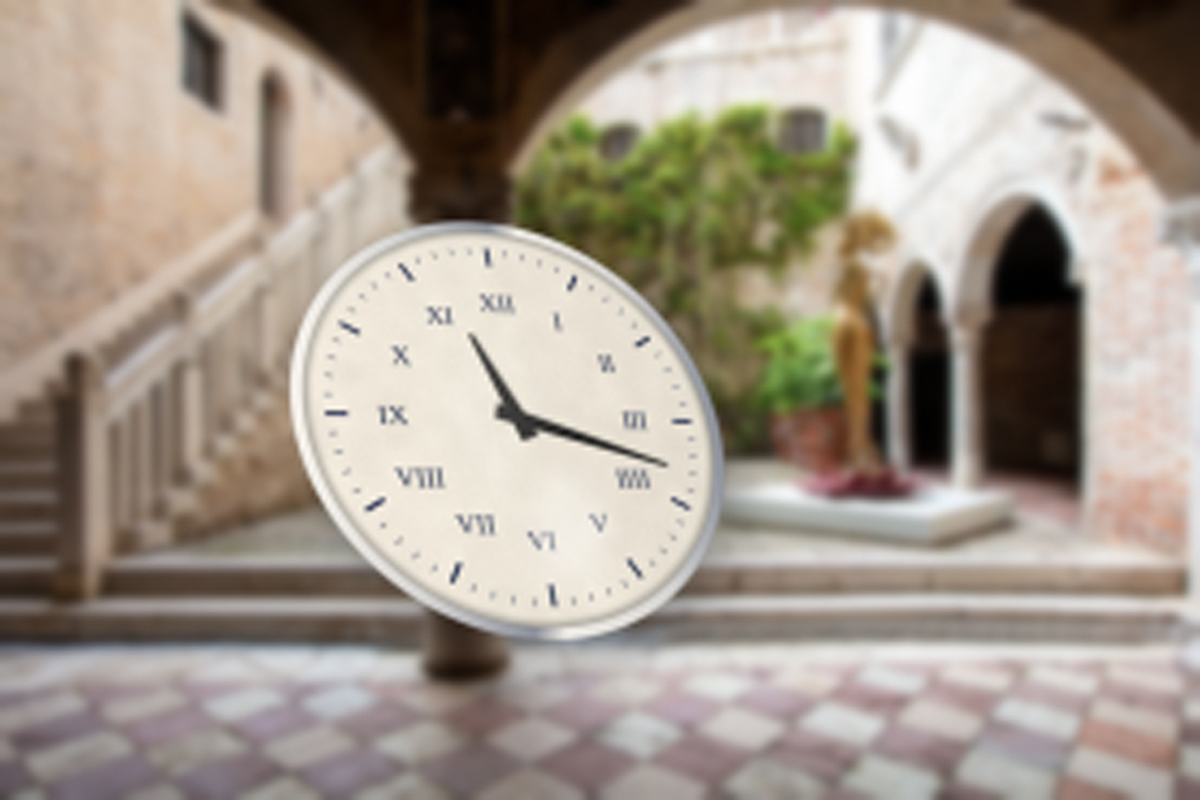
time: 11:18
